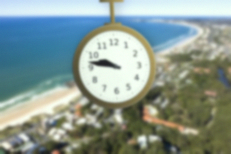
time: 9:47
